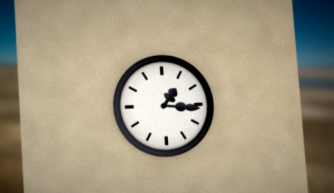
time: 1:16
